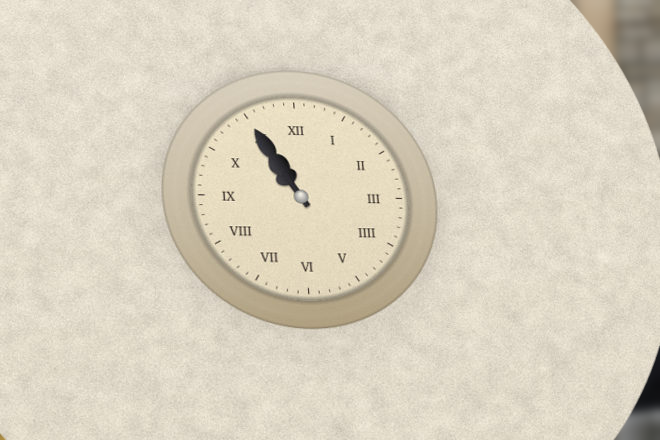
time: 10:55
